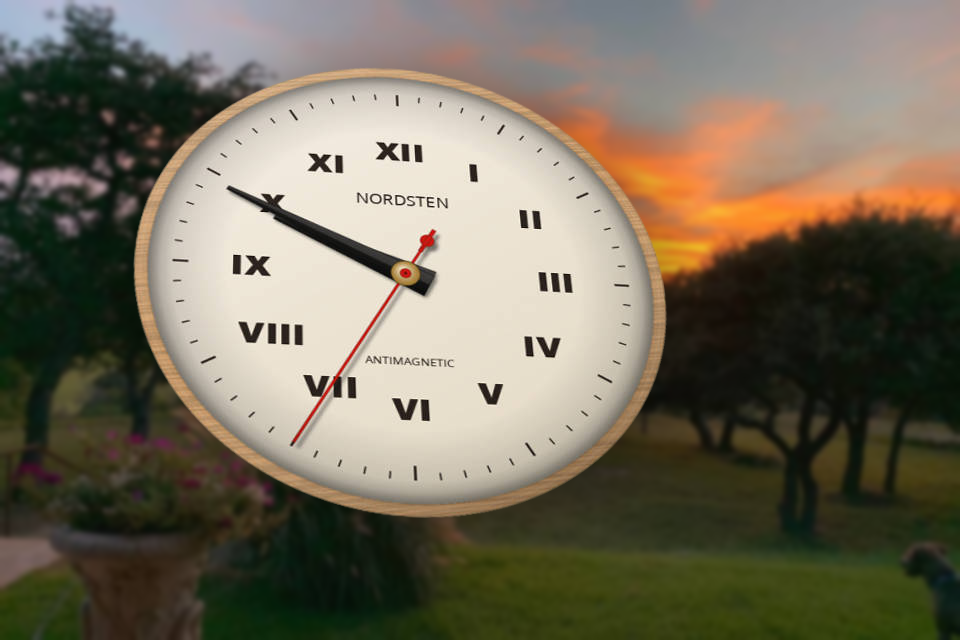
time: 9:49:35
